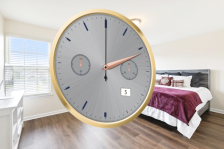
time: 2:11
